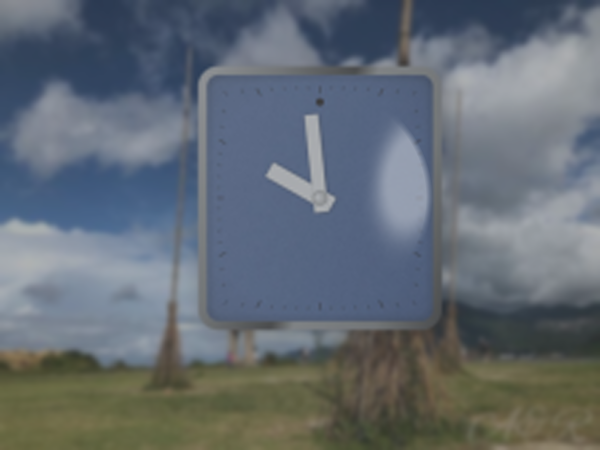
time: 9:59
